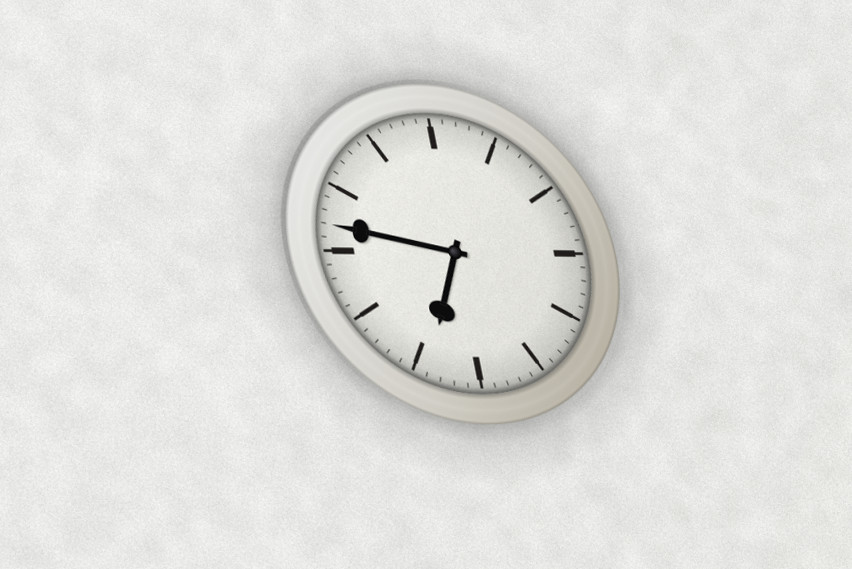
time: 6:47
